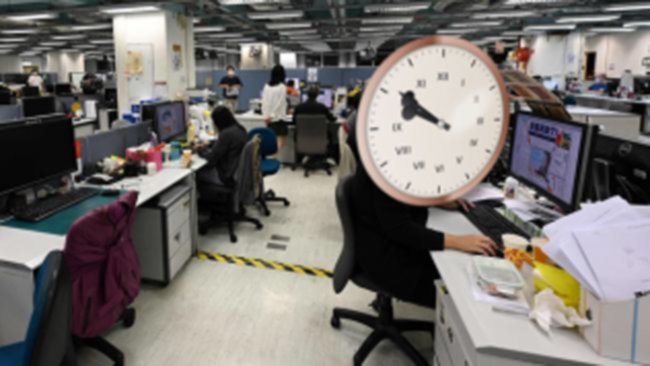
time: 9:51
